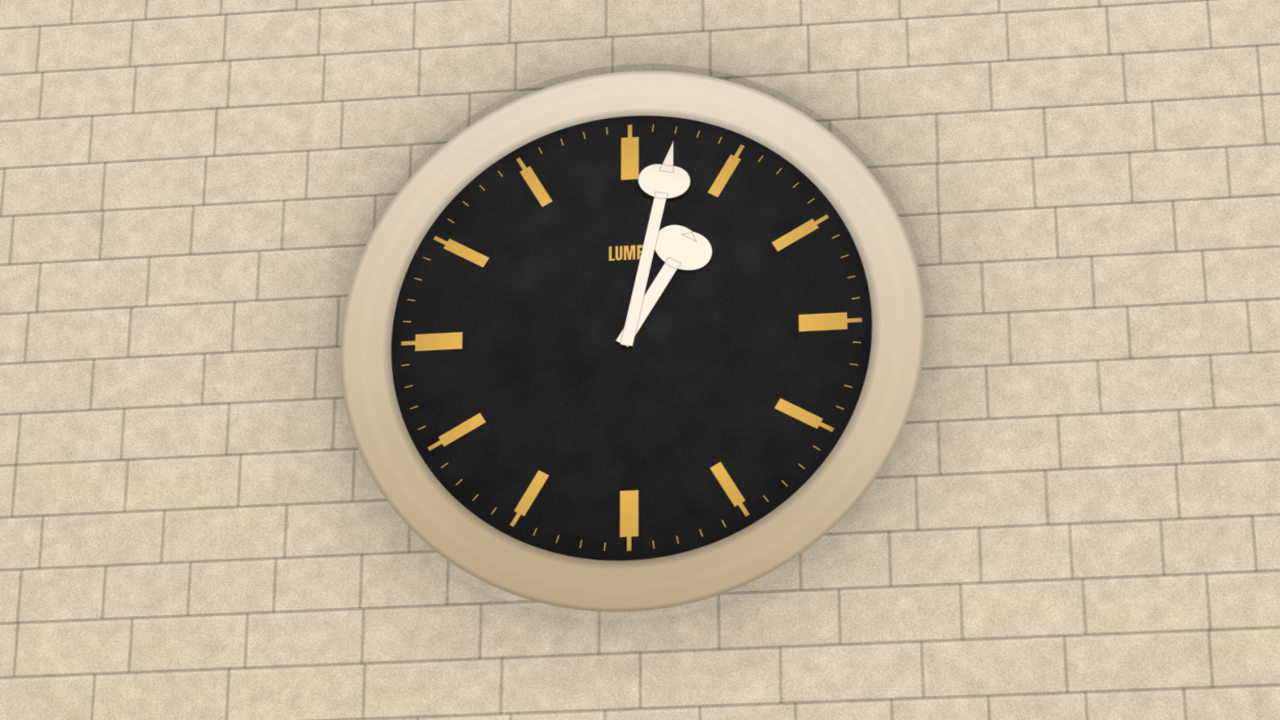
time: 1:02
